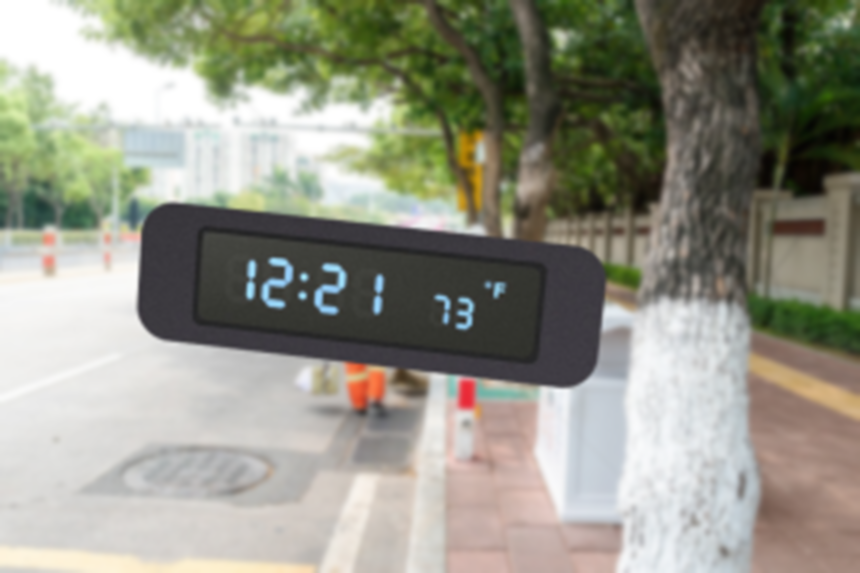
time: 12:21
